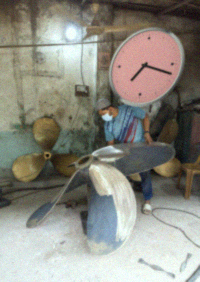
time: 7:18
